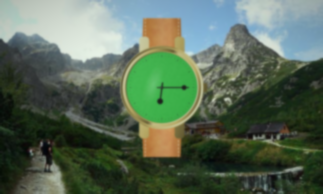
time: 6:15
